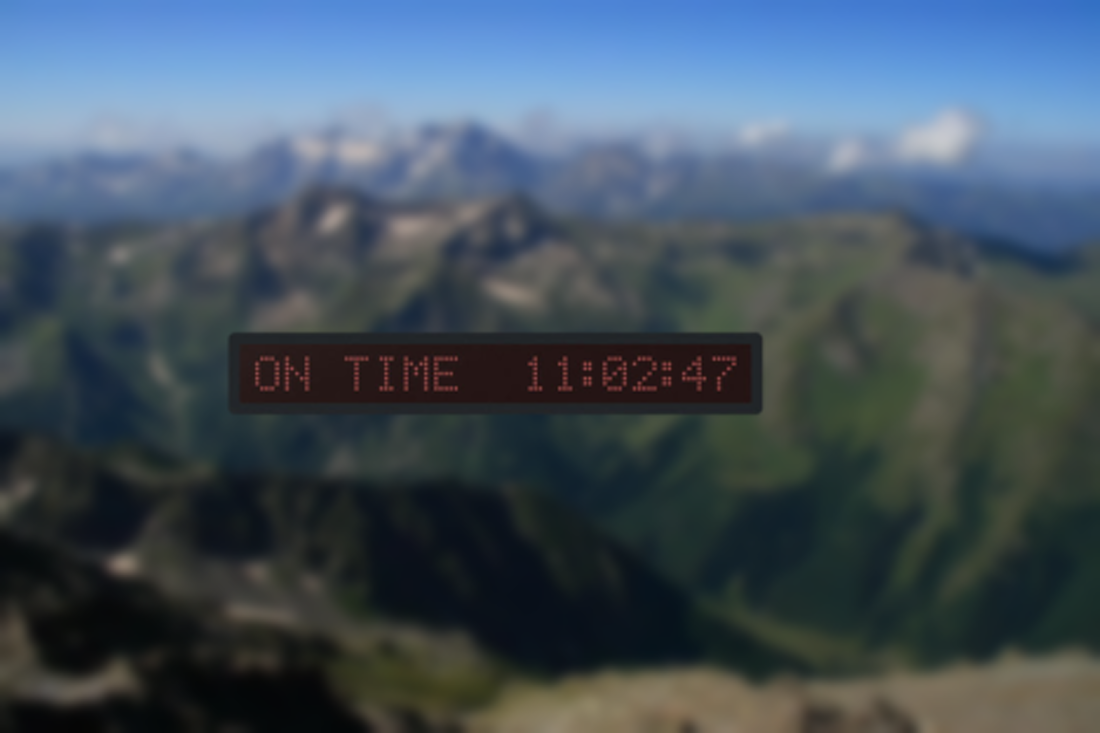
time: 11:02:47
